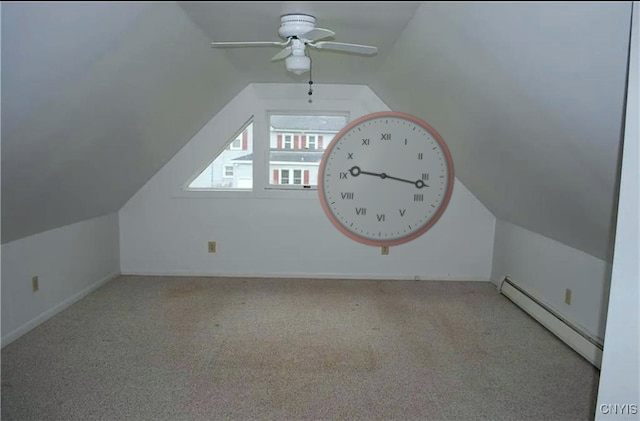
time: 9:17
